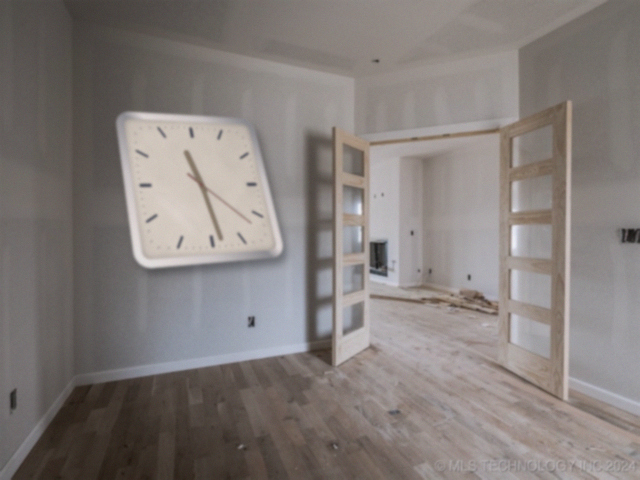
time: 11:28:22
